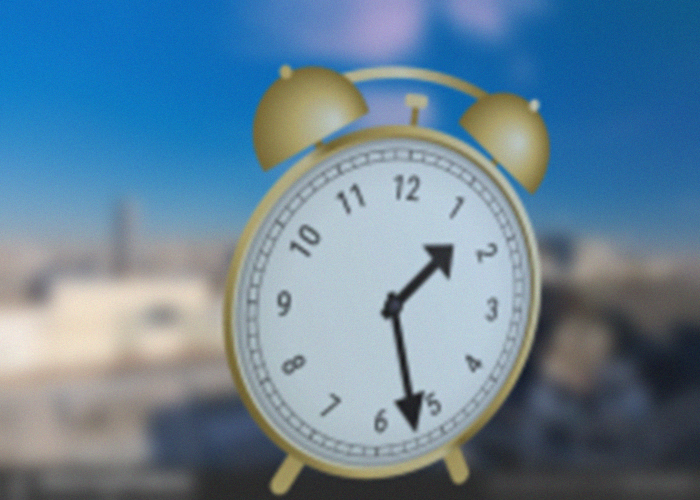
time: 1:27
